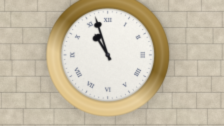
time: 10:57
